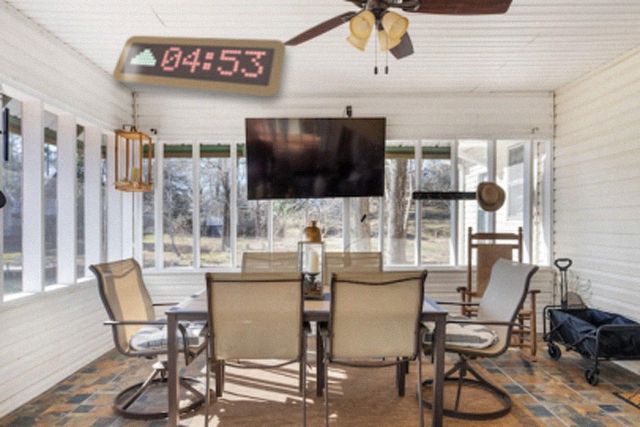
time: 4:53
